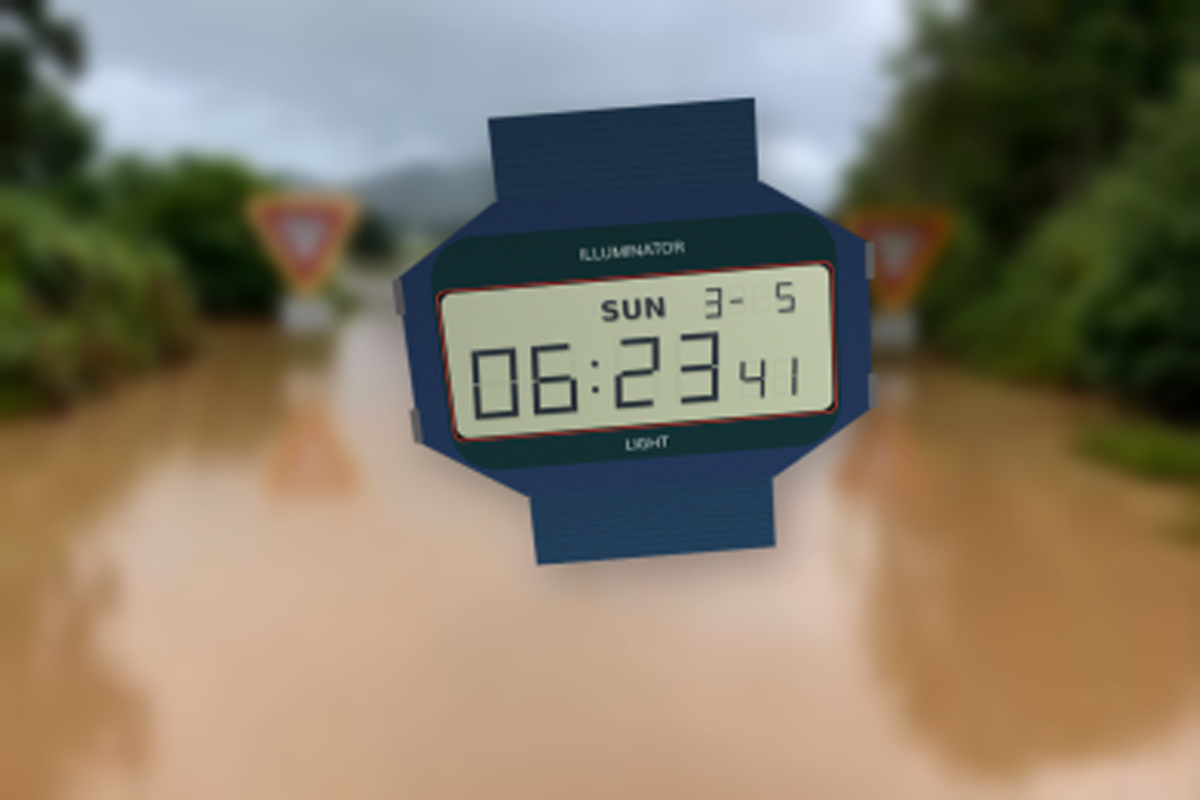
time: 6:23:41
